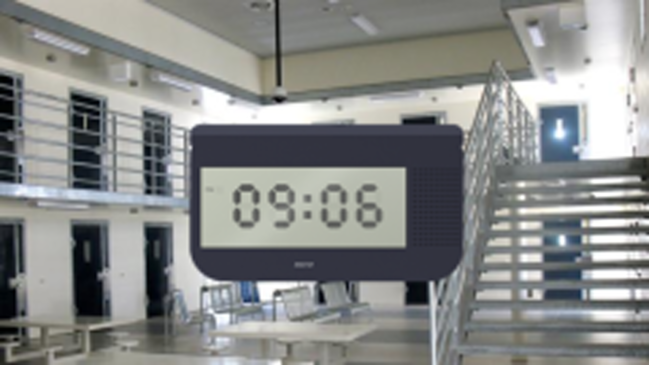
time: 9:06
